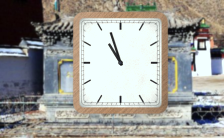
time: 10:57
